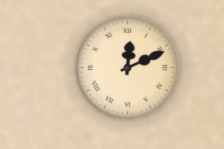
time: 12:11
